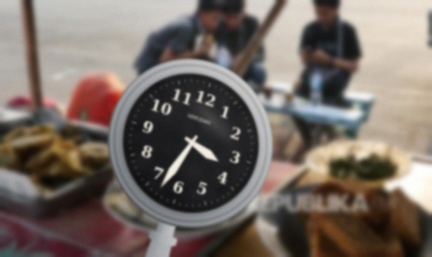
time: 3:33
